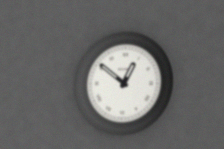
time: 12:51
